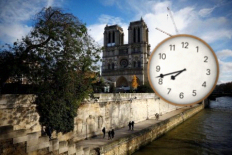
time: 7:42
